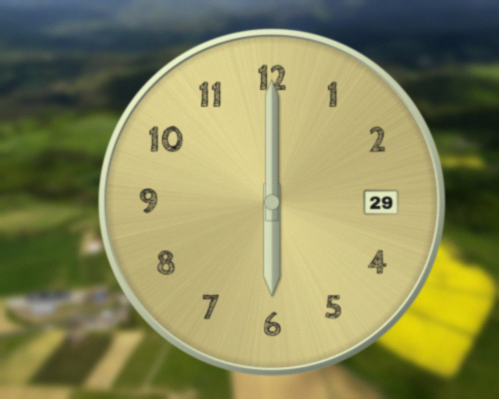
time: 6:00
